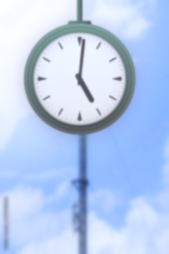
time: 5:01
